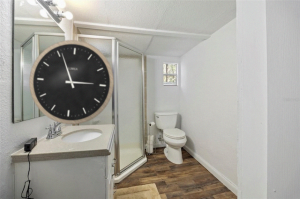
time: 2:56
